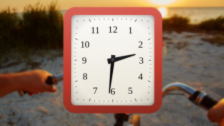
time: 2:31
